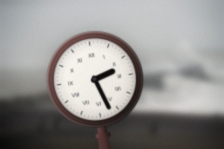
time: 2:27
